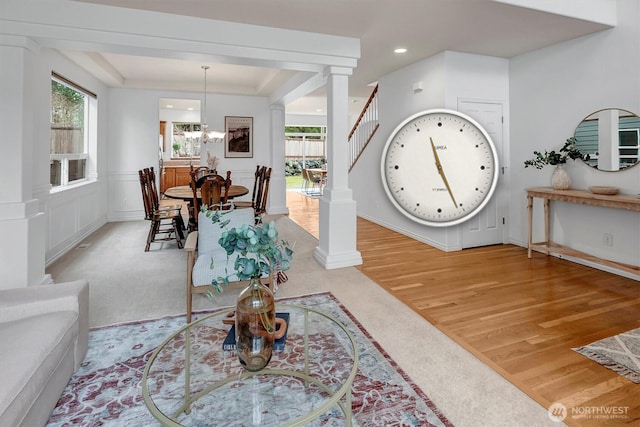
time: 11:26
